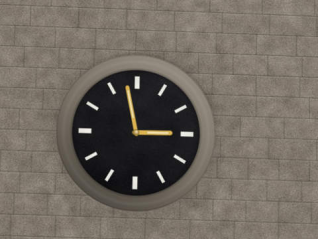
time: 2:58
